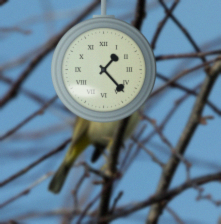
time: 1:23
